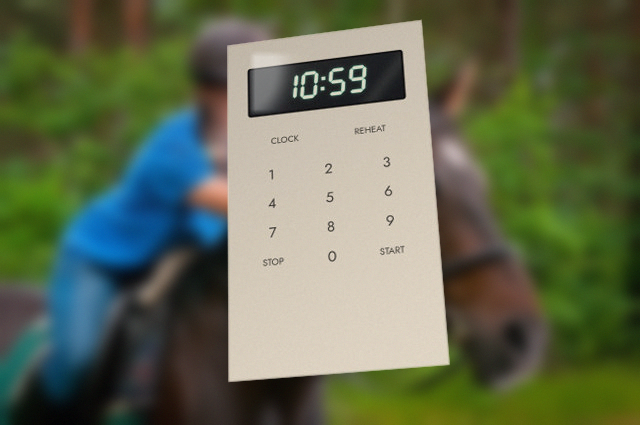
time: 10:59
